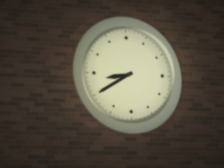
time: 8:40
